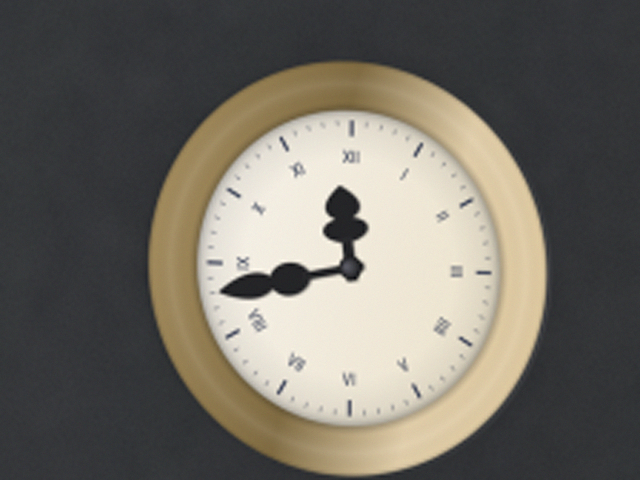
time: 11:43
